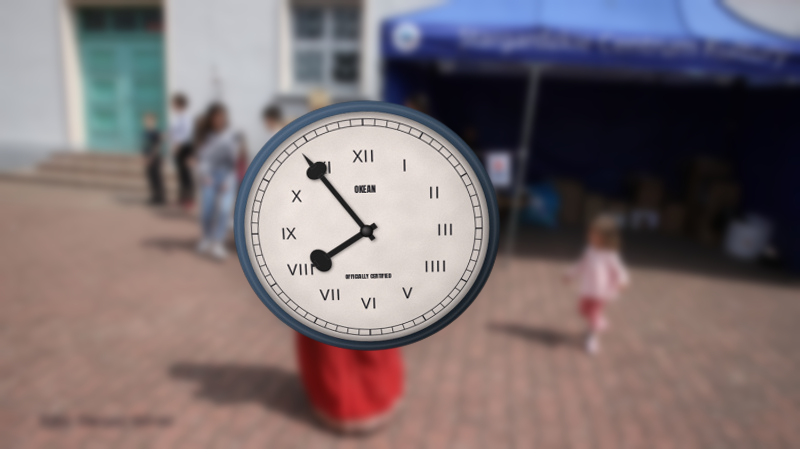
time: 7:54
